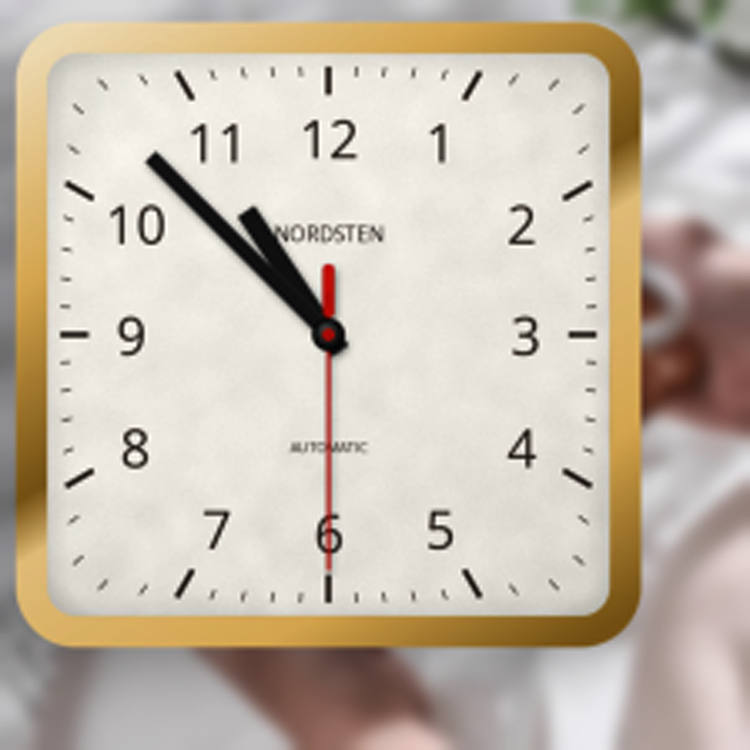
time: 10:52:30
